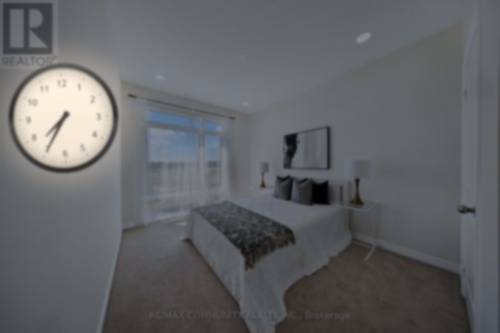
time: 7:35
